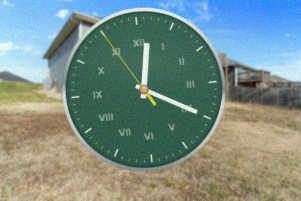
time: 12:19:55
